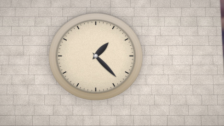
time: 1:23
